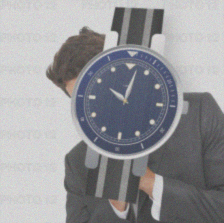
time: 10:02
